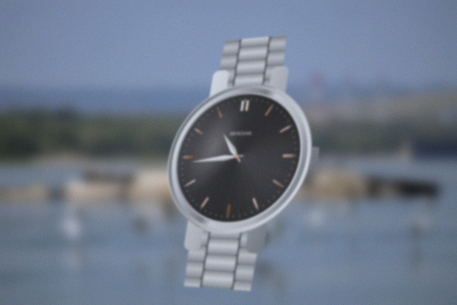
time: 10:44
